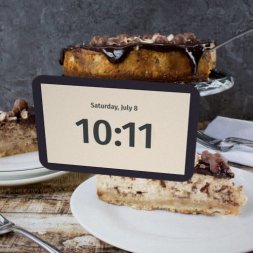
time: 10:11
